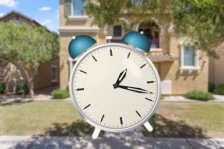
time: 1:18
